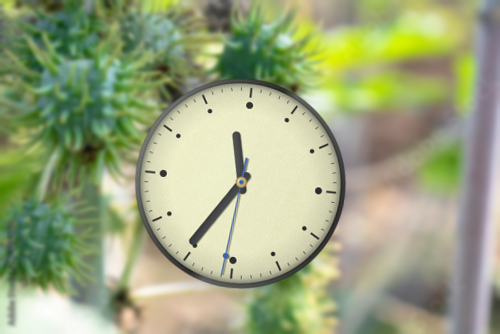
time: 11:35:31
